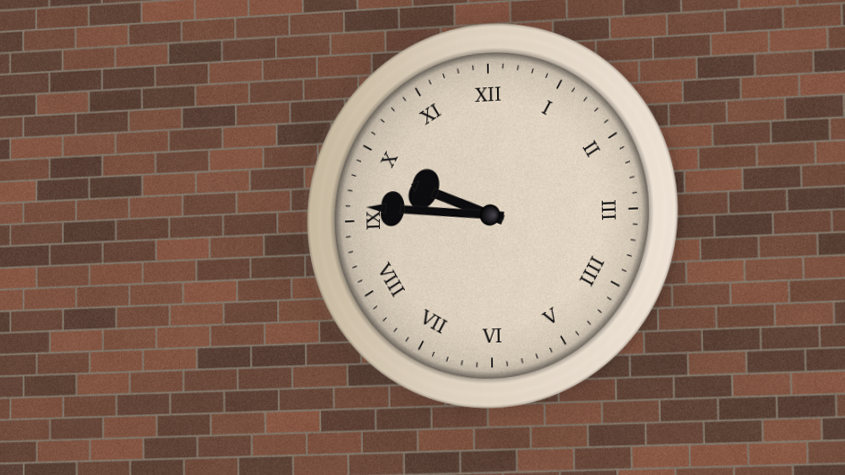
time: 9:46
